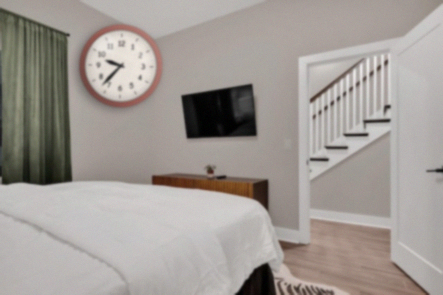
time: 9:37
